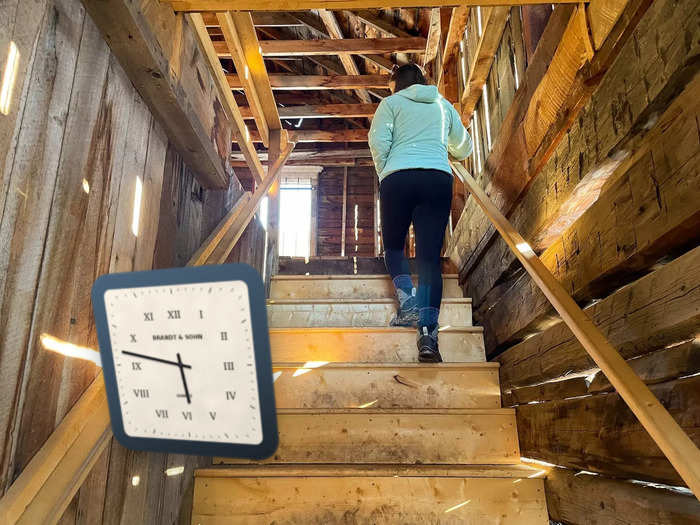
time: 5:47
